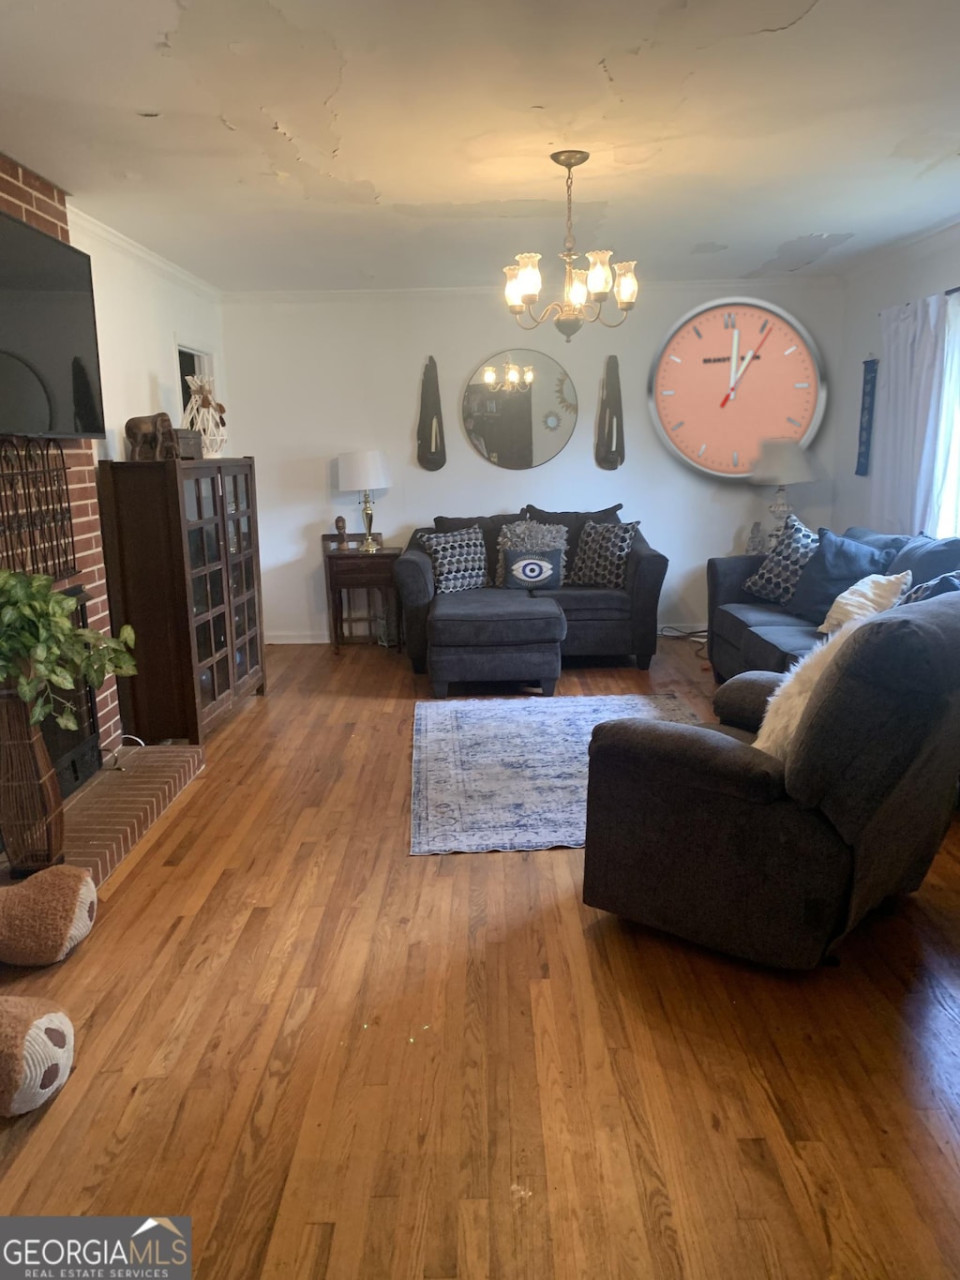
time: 1:01:06
